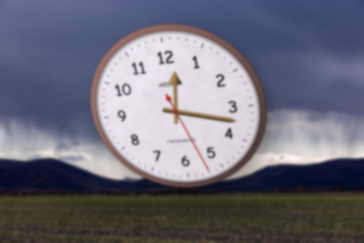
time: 12:17:27
